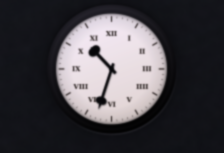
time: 10:33
